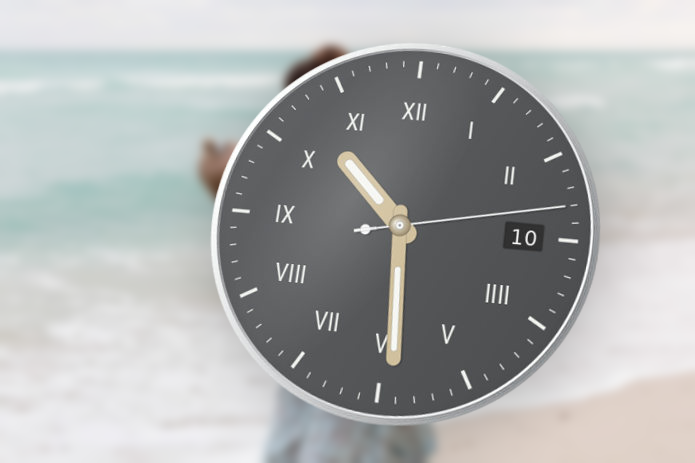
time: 10:29:13
